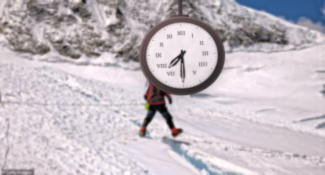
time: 7:30
